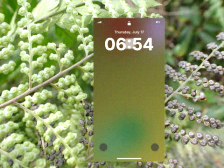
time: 6:54
